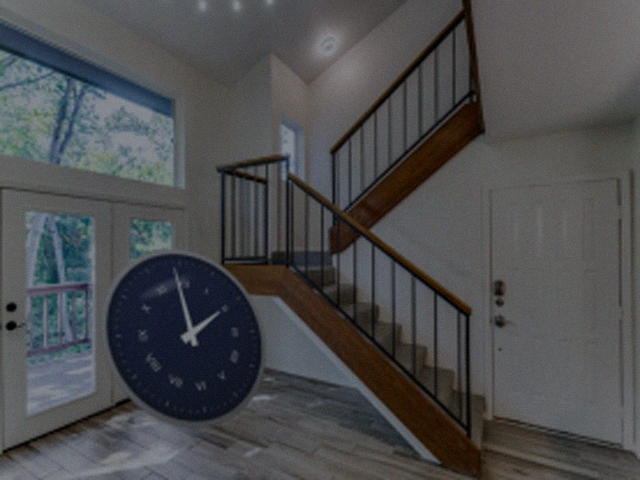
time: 1:59
